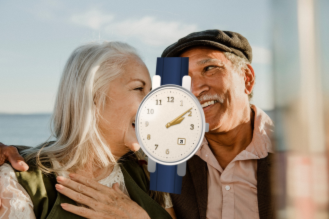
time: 2:09
